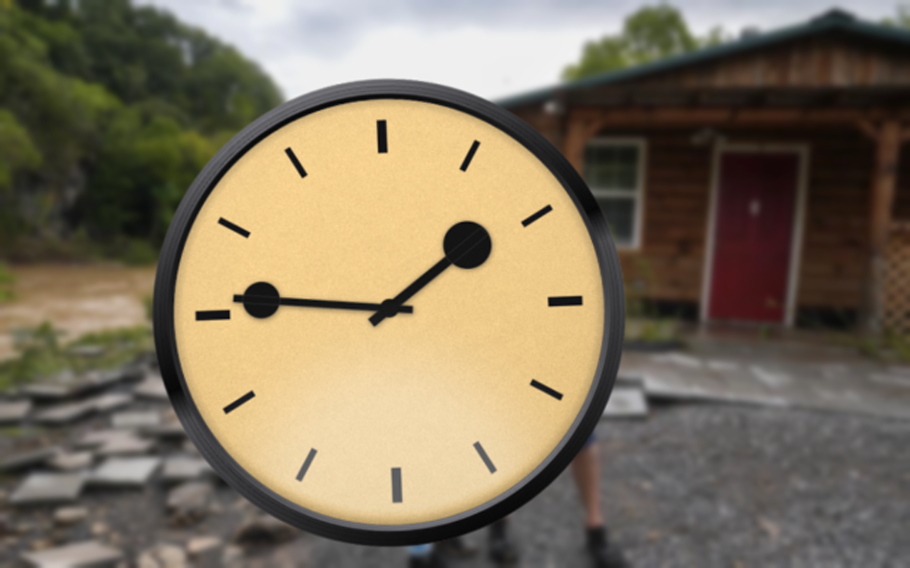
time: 1:46
